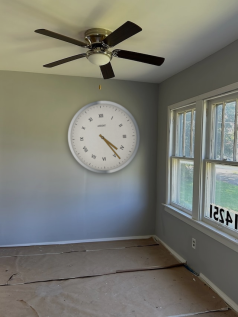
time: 4:24
